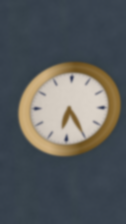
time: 6:25
